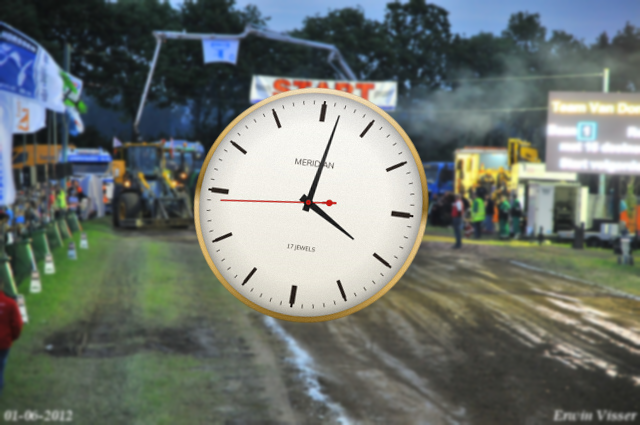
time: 4:01:44
